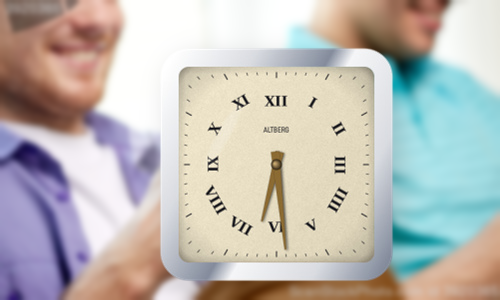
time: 6:29
